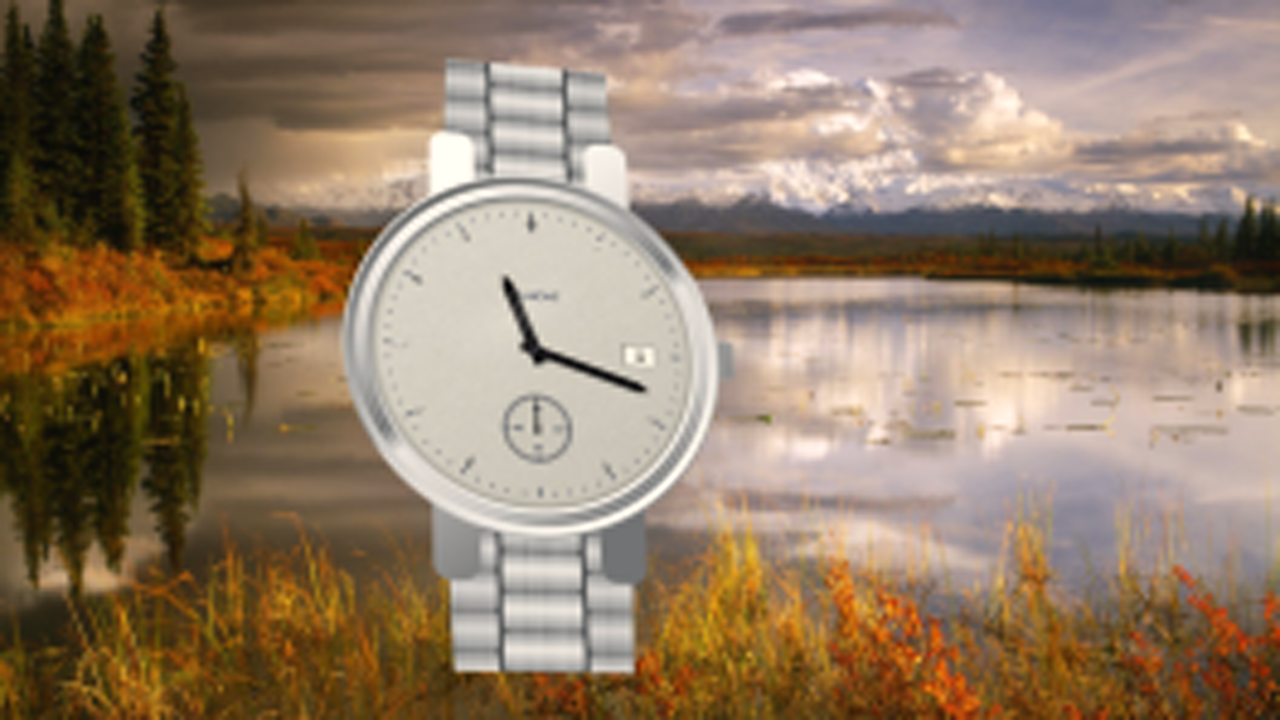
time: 11:18
